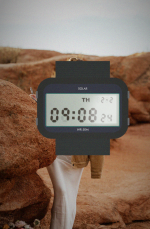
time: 9:08:24
